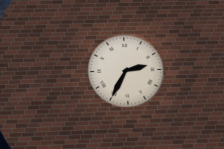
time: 2:35
